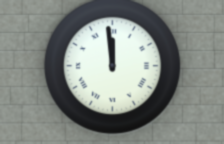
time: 11:59
